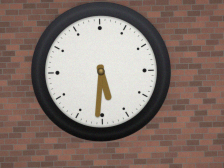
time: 5:31
